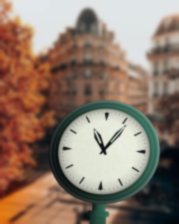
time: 11:06
